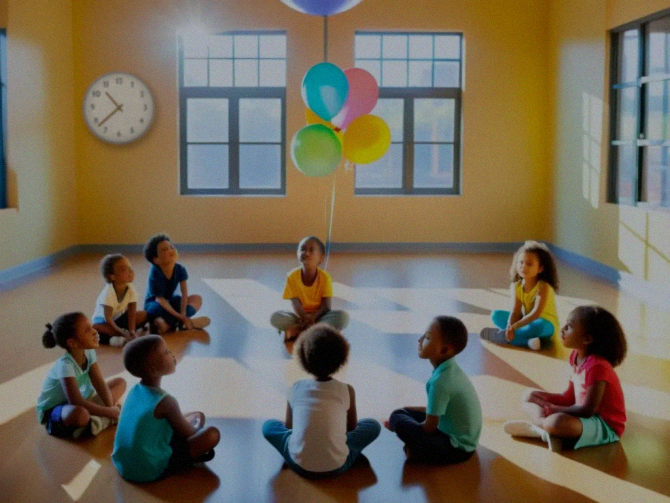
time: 10:38
